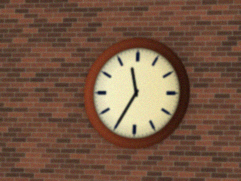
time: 11:35
